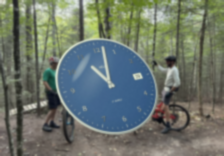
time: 11:02
